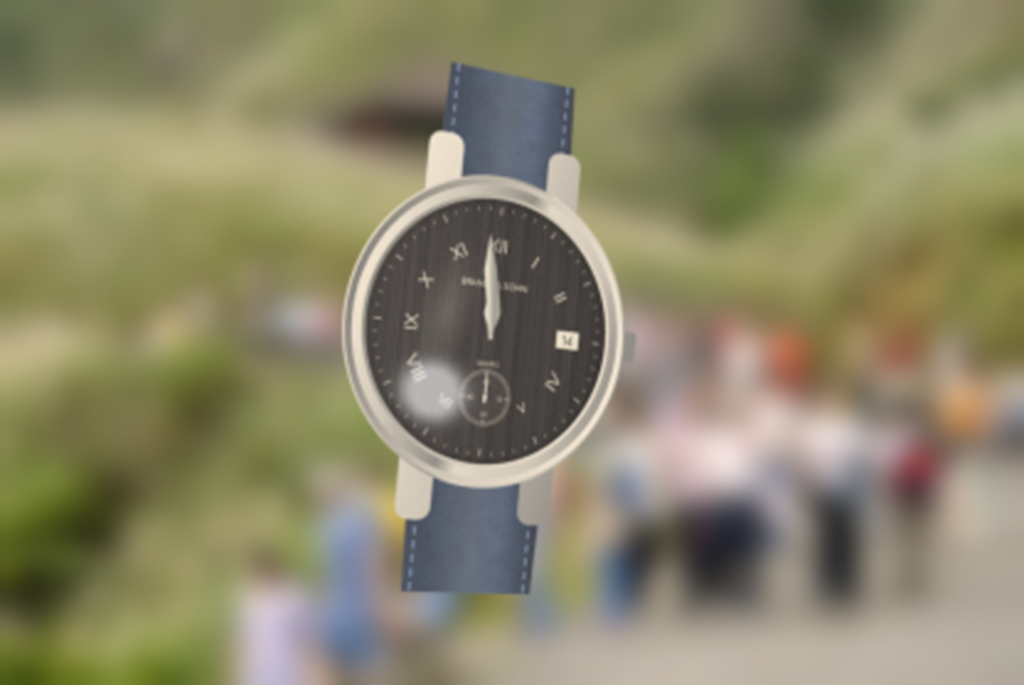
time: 11:59
